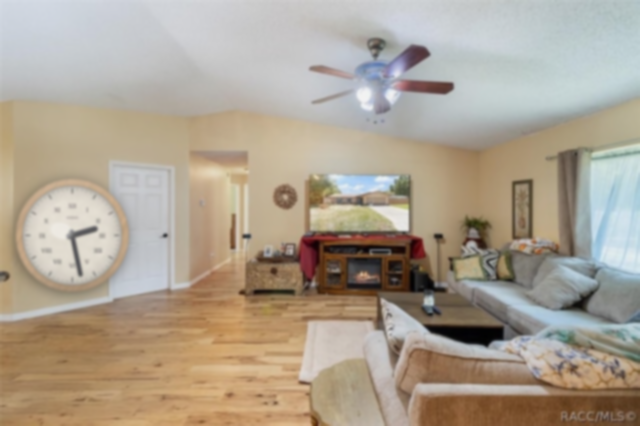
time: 2:28
